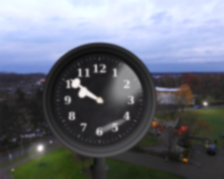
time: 9:51
